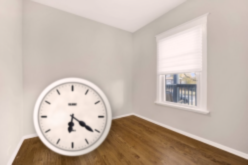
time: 6:21
